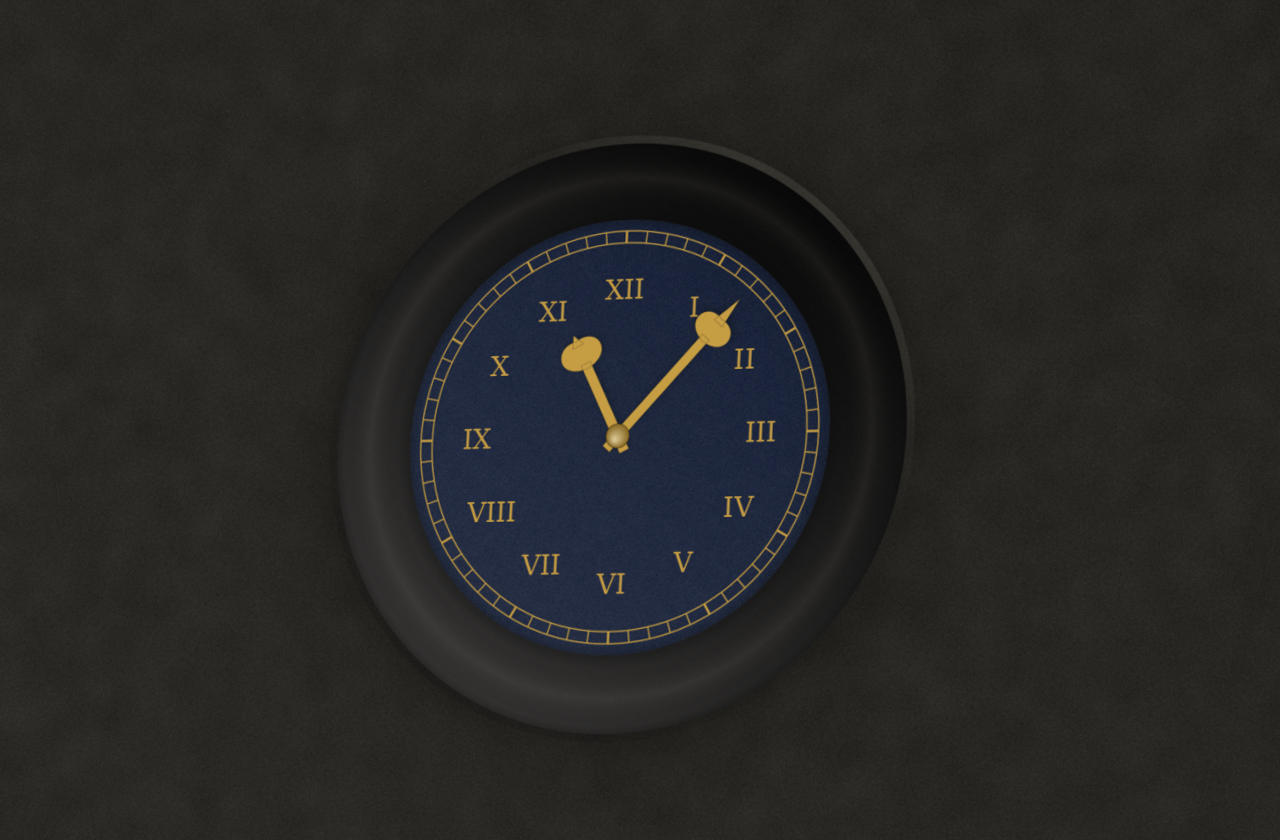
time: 11:07
